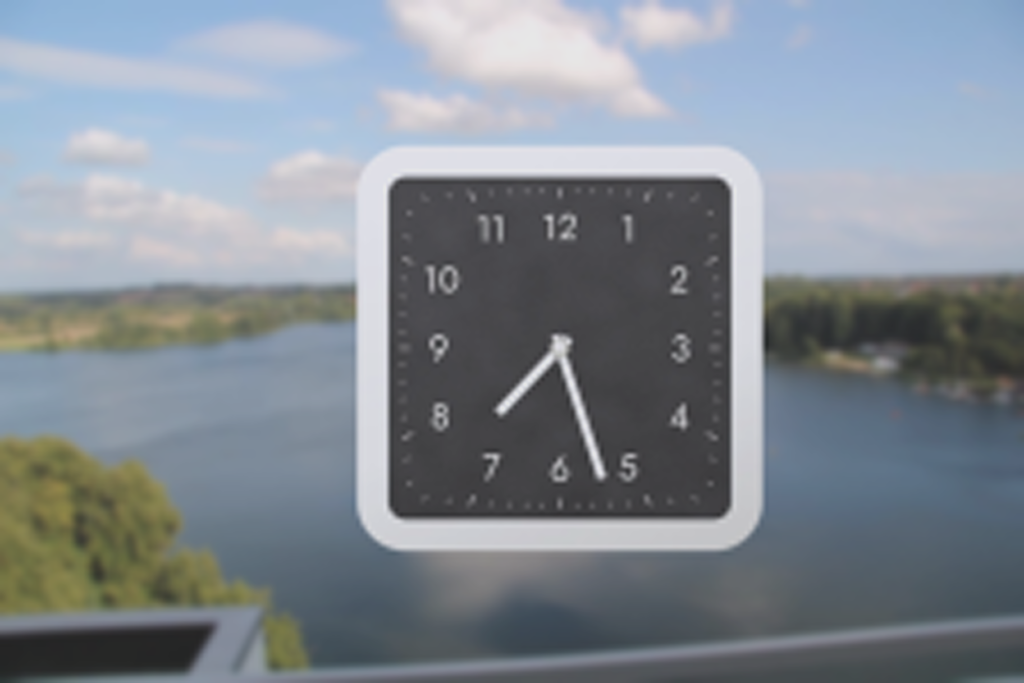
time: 7:27
